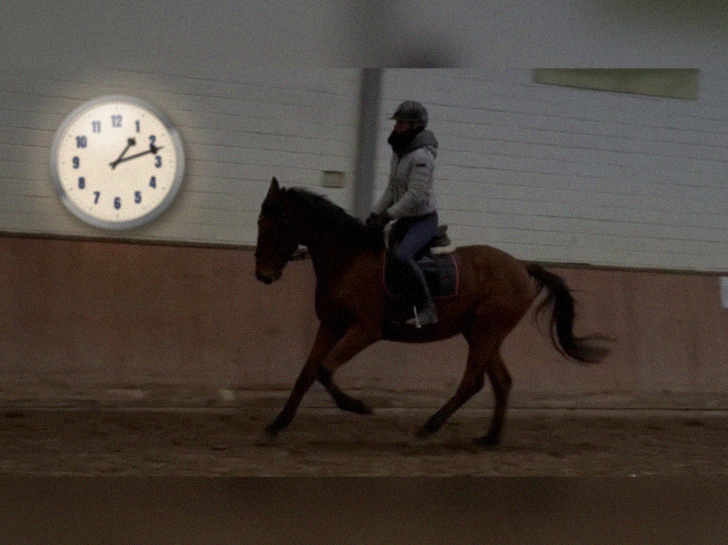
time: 1:12
